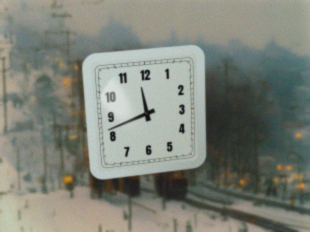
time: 11:42
